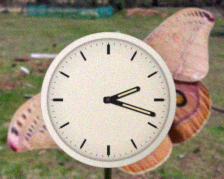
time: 2:18
